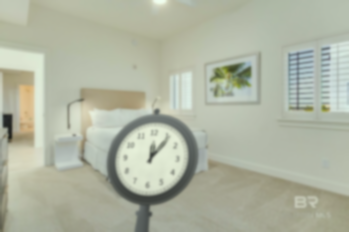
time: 12:06
